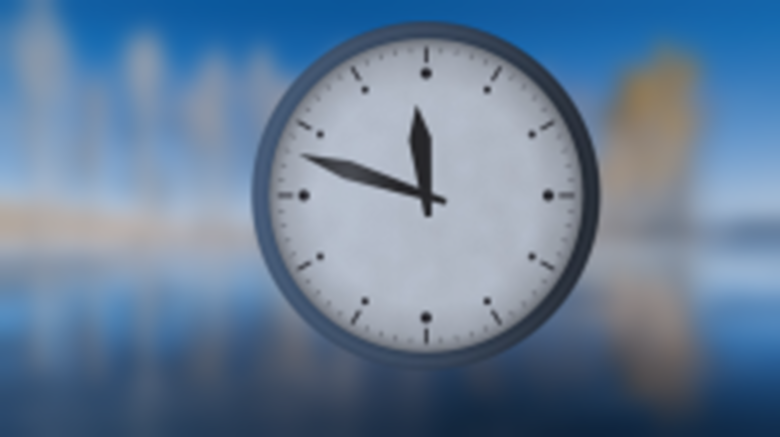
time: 11:48
